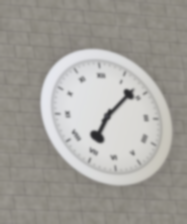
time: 7:08
